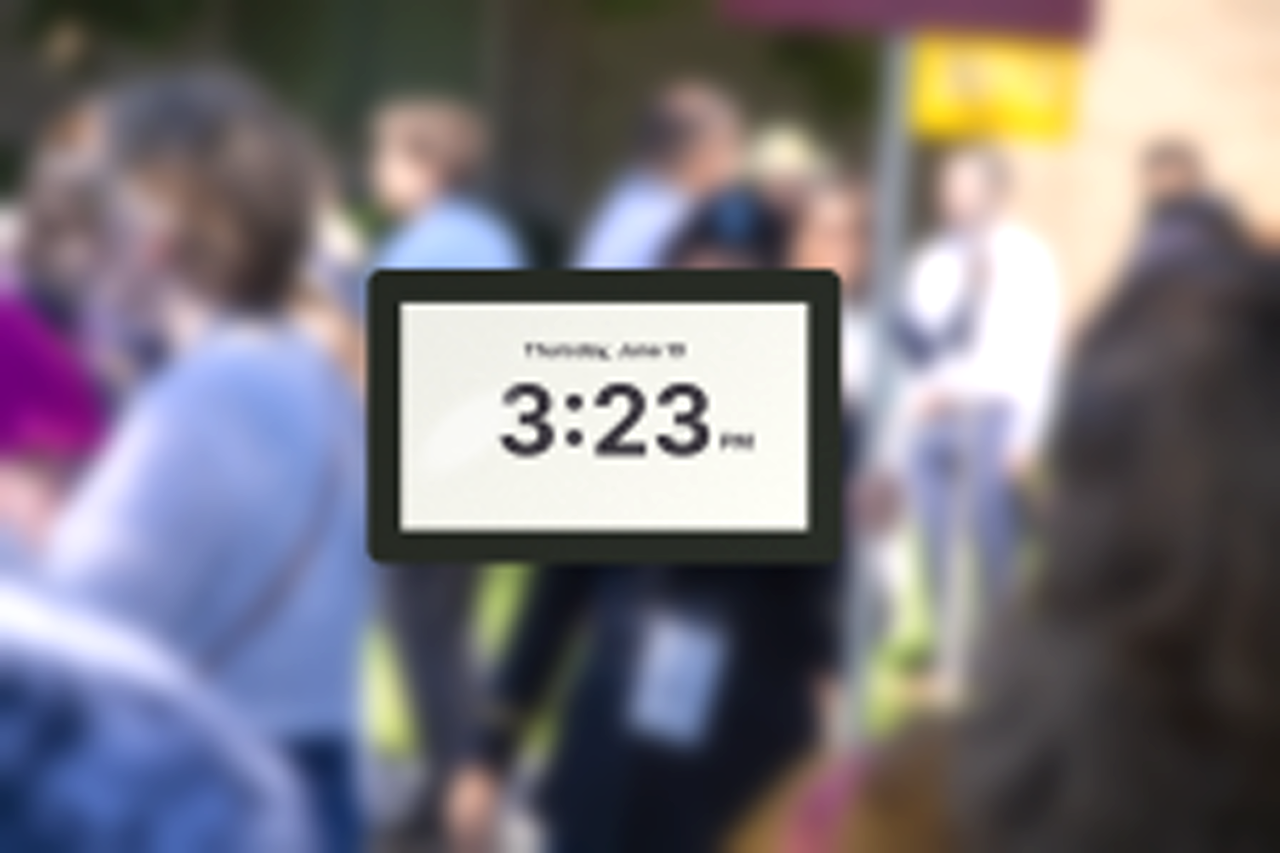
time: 3:23
